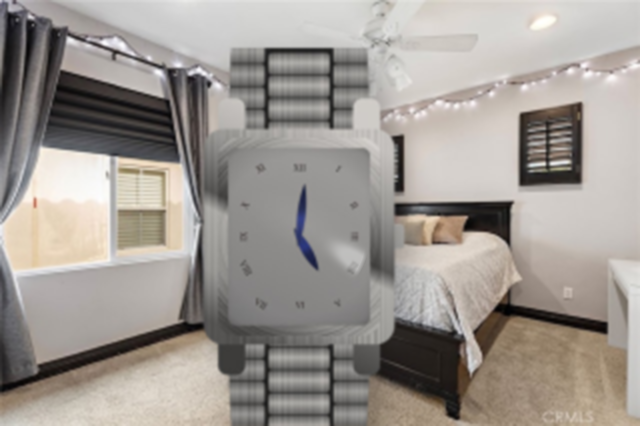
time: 5:01
